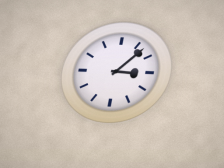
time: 3:07
